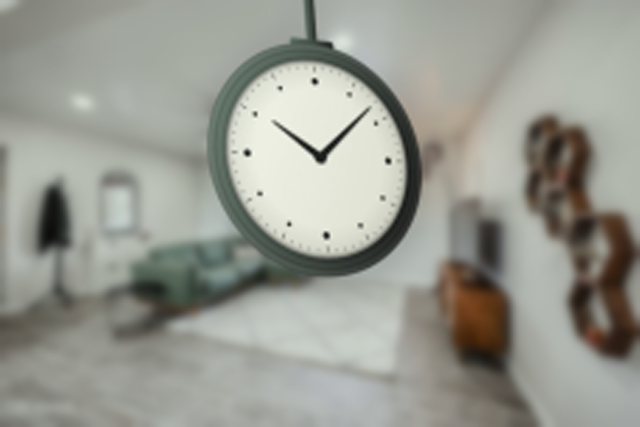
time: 10:08
